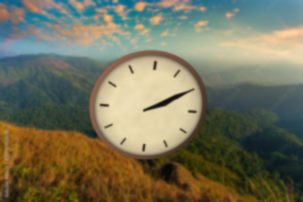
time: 2:10
